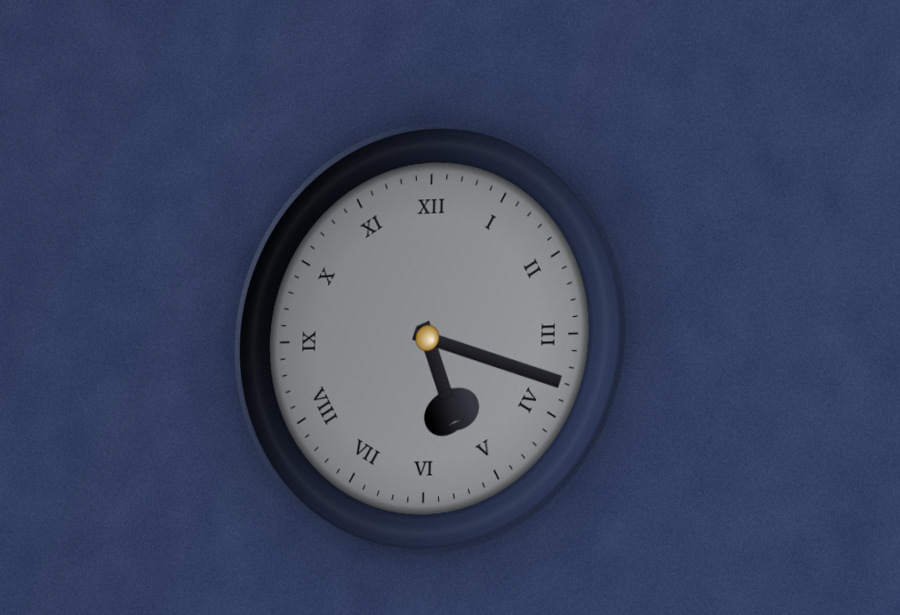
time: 5:18
